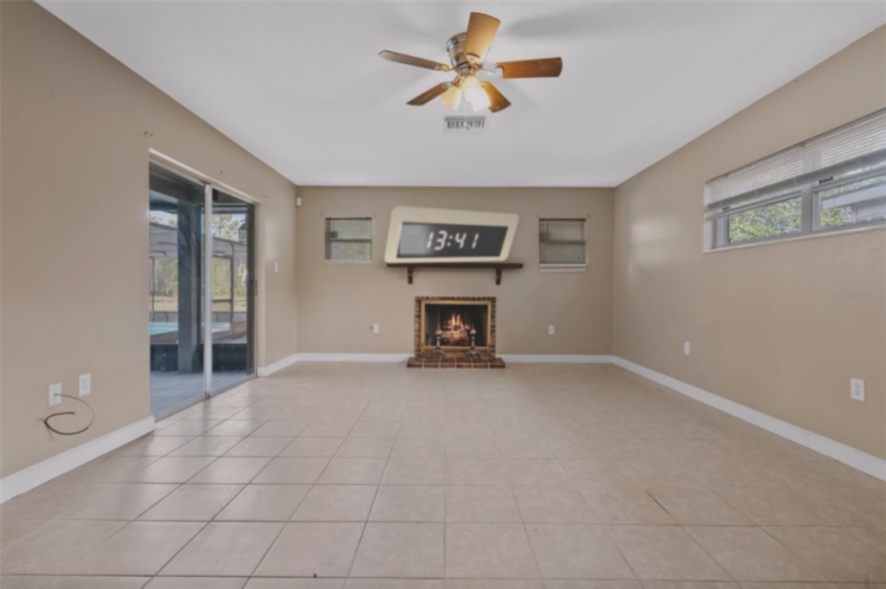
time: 13:41
